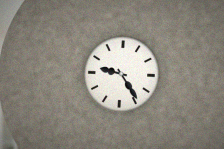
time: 9:24
